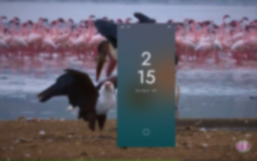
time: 2:15
